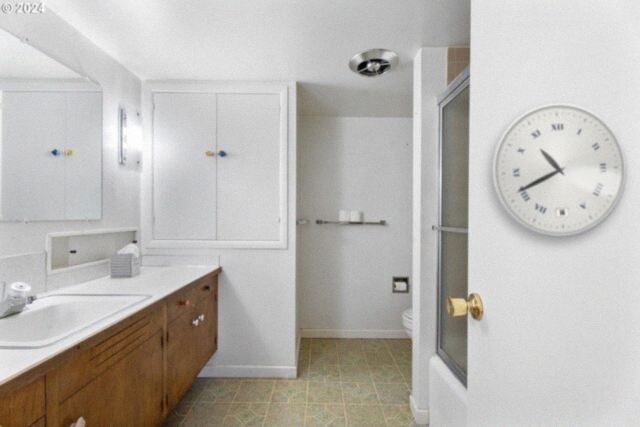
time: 10:41
